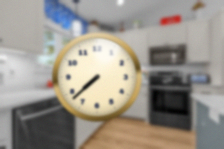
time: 7:38
